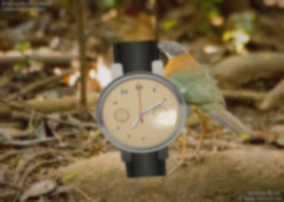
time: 7:10
